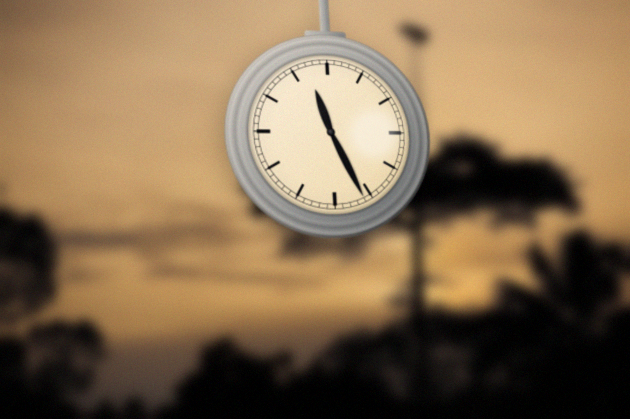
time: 11:26
